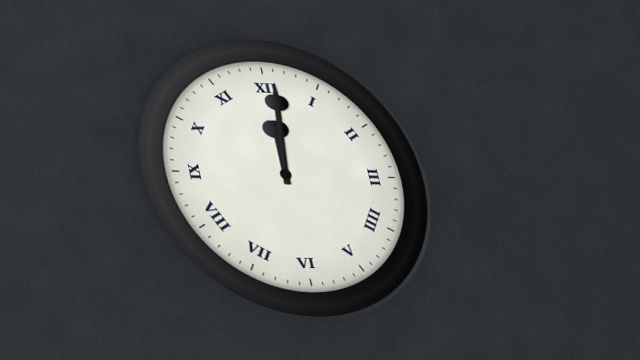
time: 12:01
